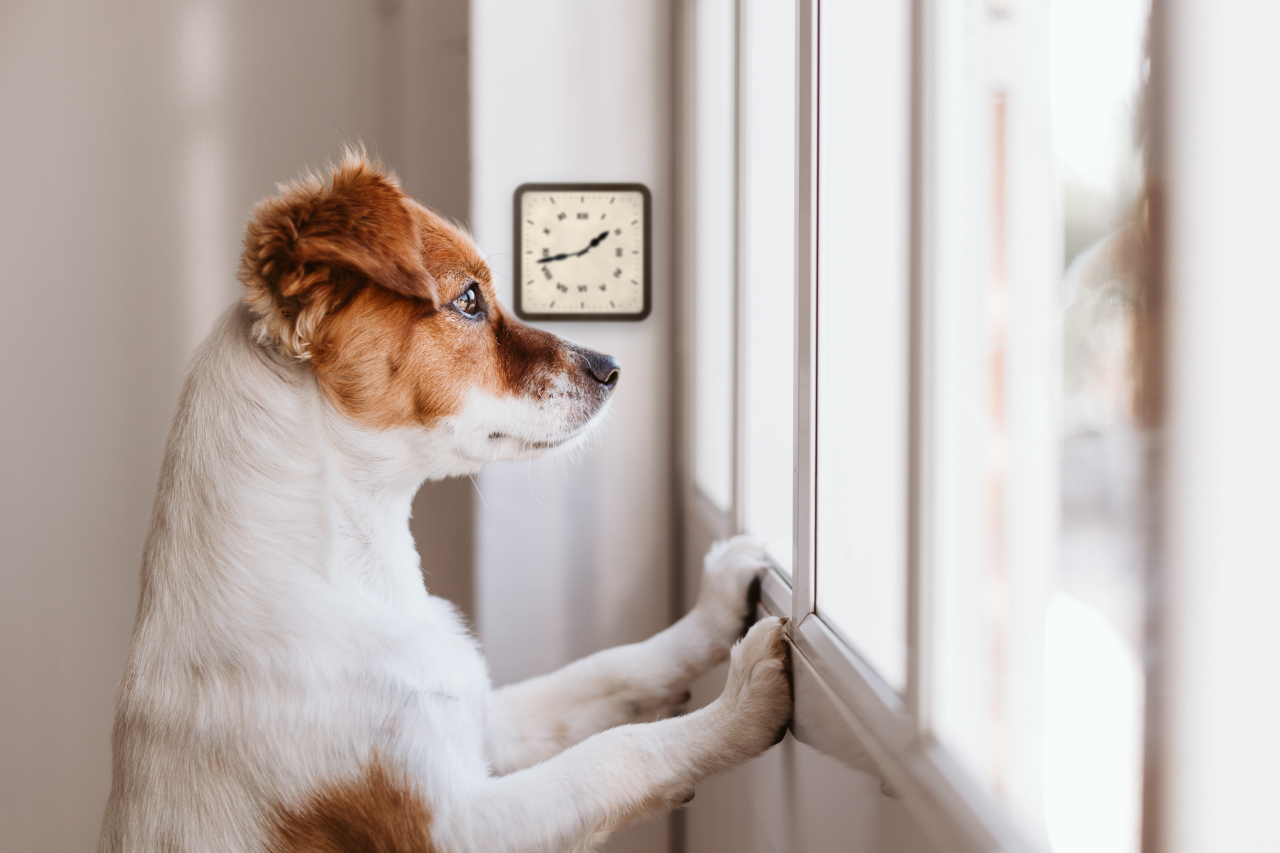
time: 1:43
